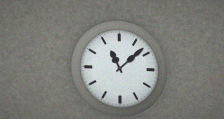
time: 11:08
